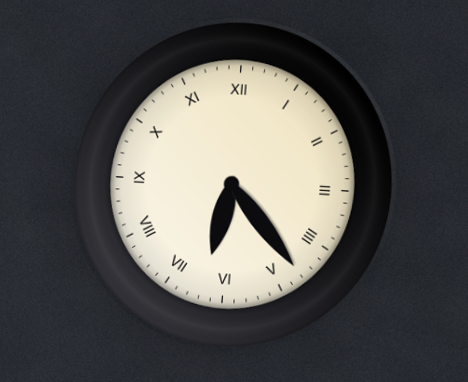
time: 6:23
